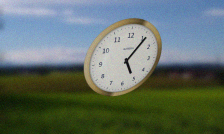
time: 5:06
